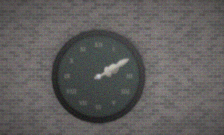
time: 2:10
